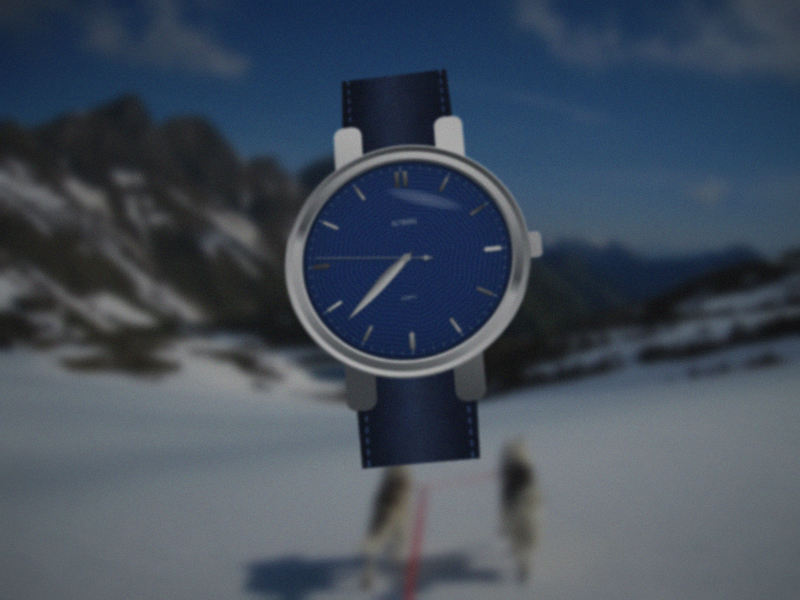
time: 7:37:46
